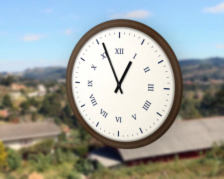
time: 12:56
